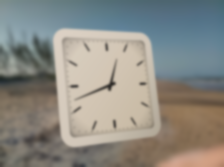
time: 12:42
